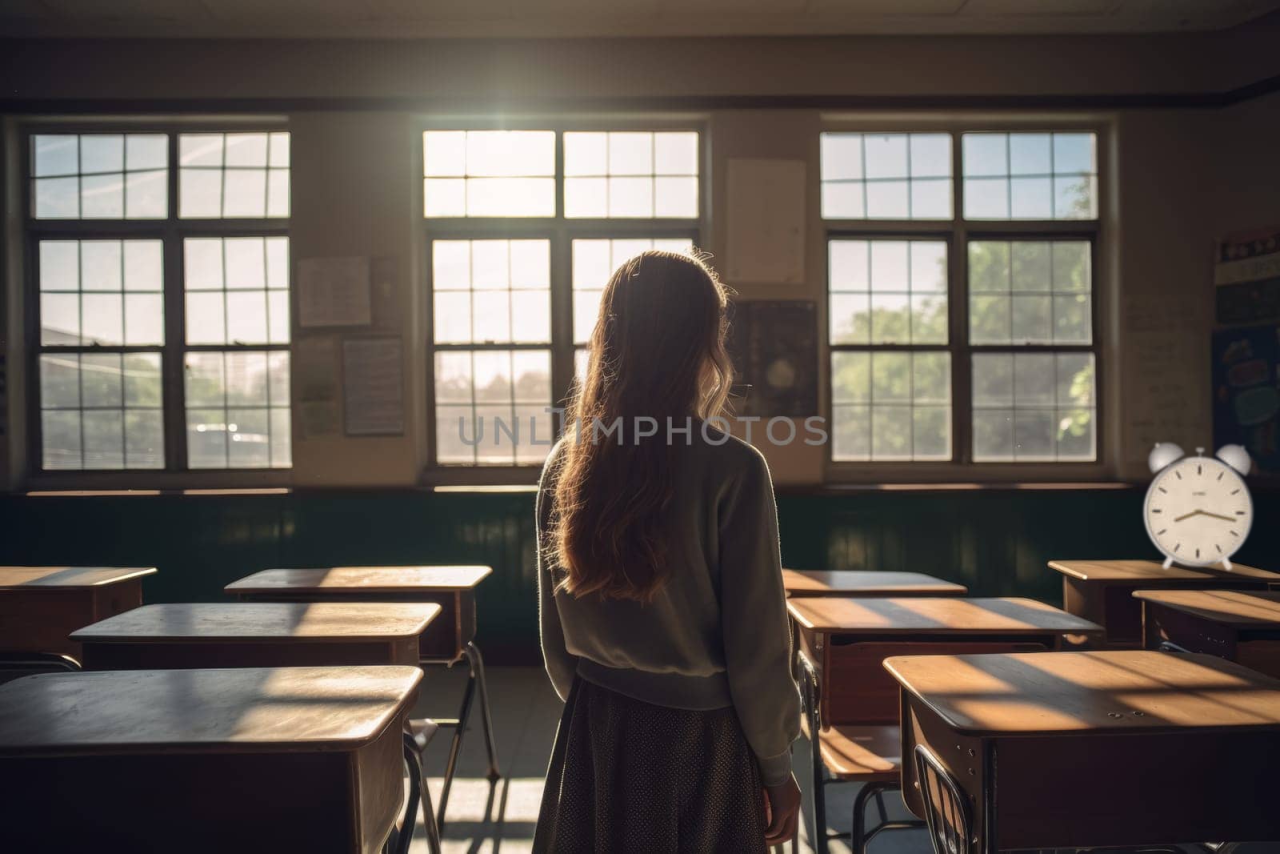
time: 8:17
